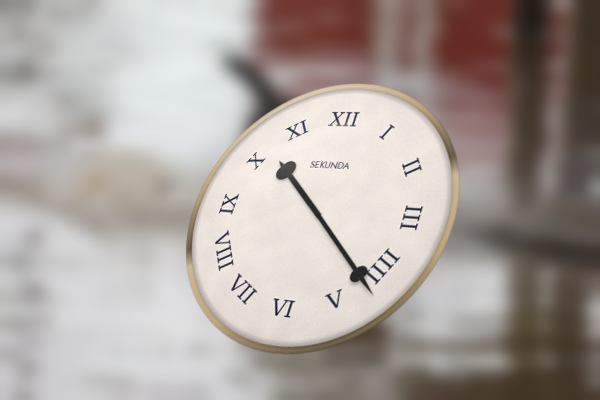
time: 10:22
